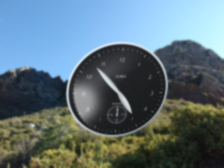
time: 4:53
